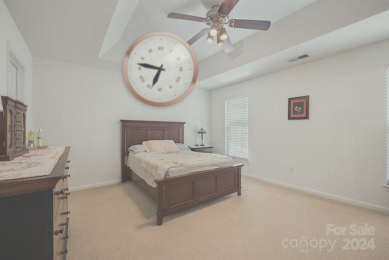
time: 6:47
